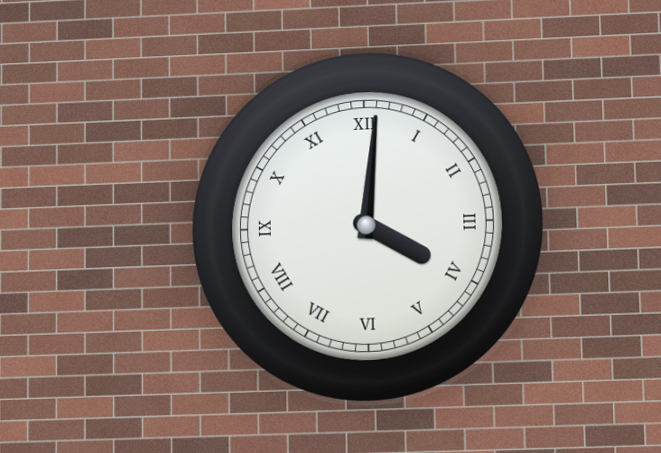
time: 4:01
